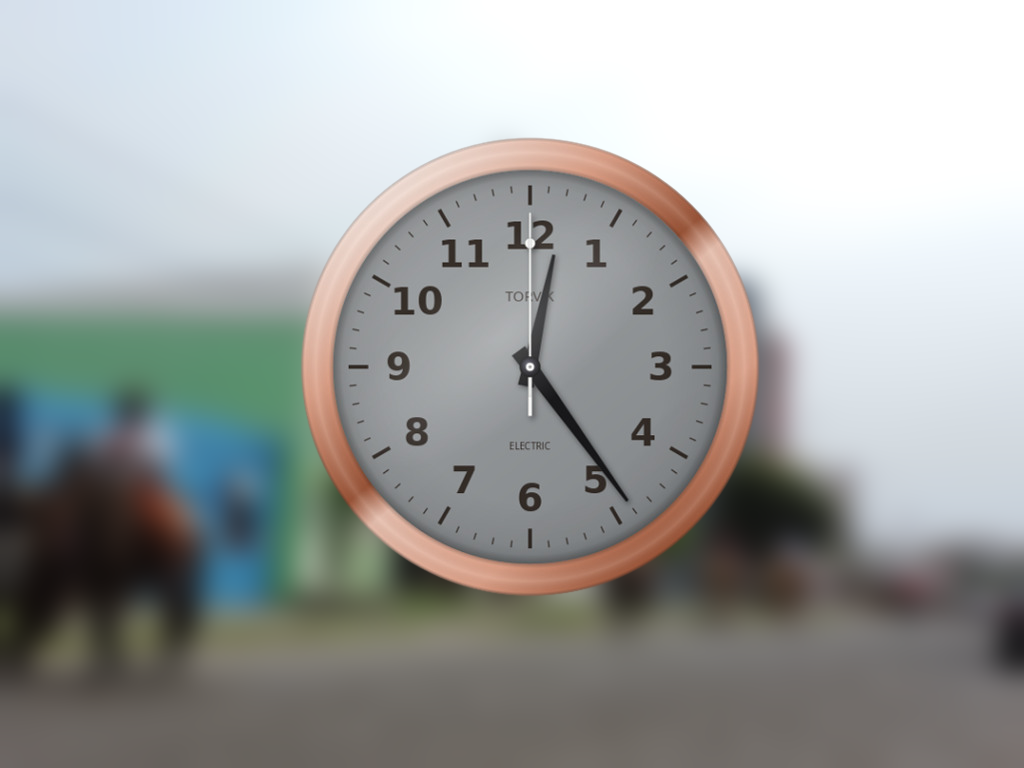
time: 12:24:00
